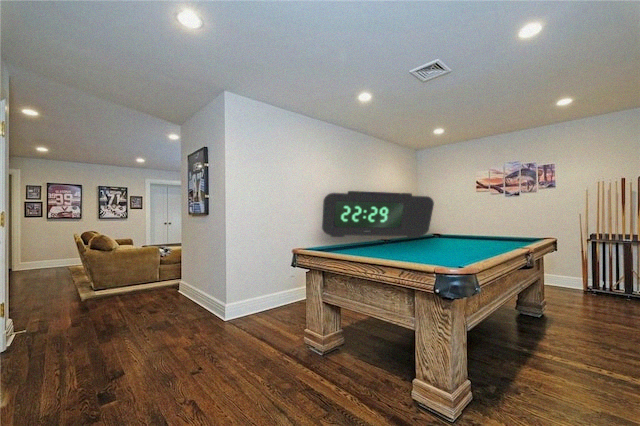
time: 22:29
